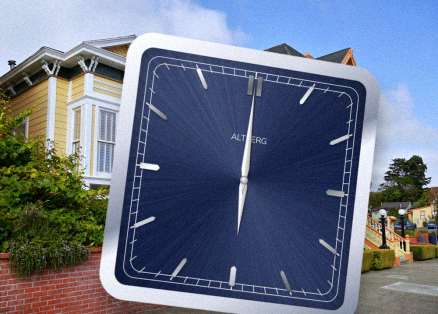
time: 6:00
